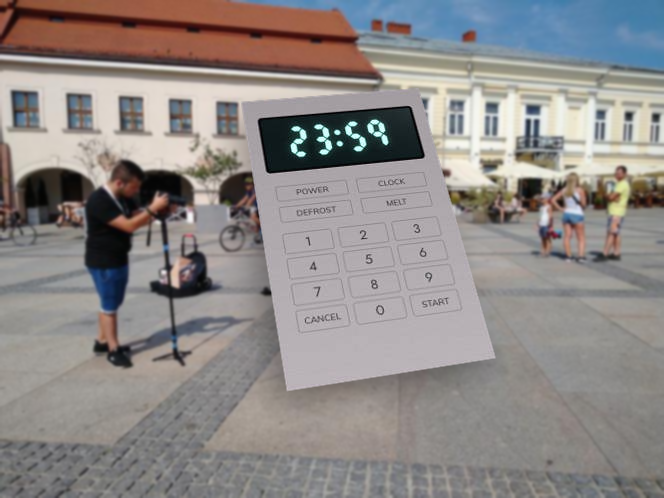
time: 23:59
